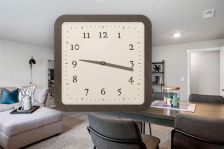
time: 9:17
